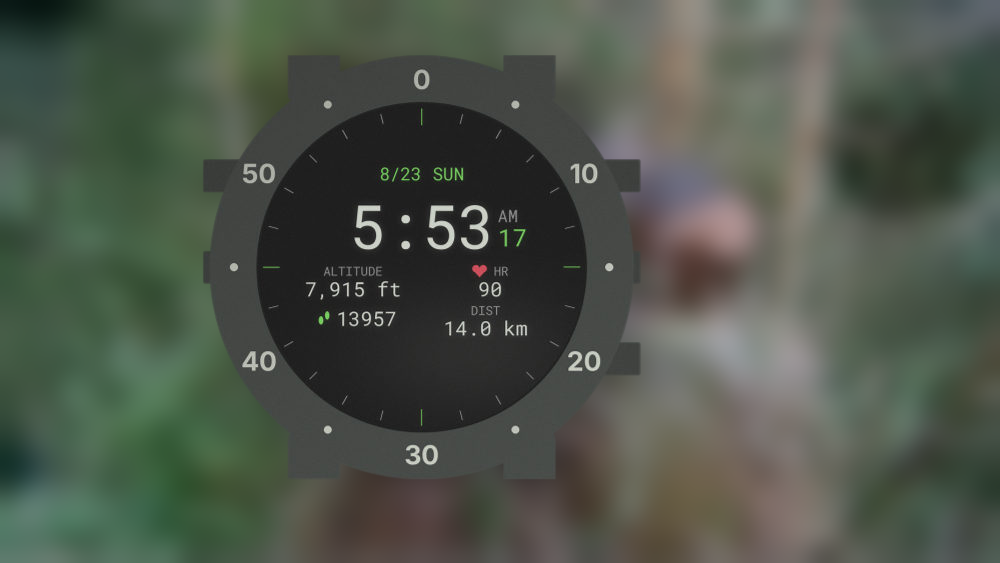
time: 5:53:17
